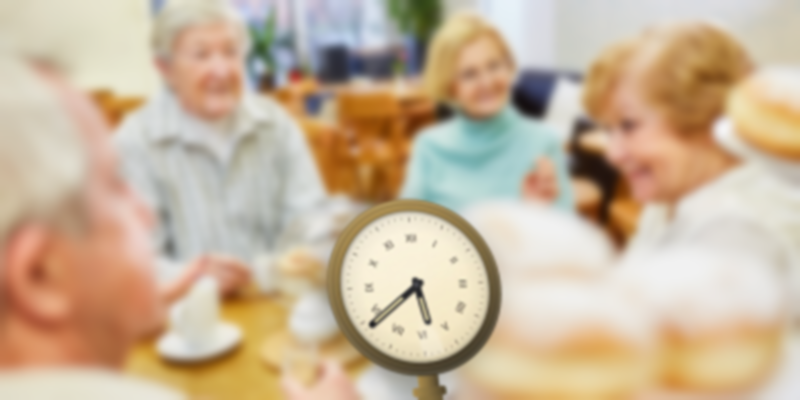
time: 5:39
